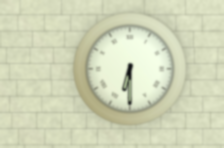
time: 6:30
